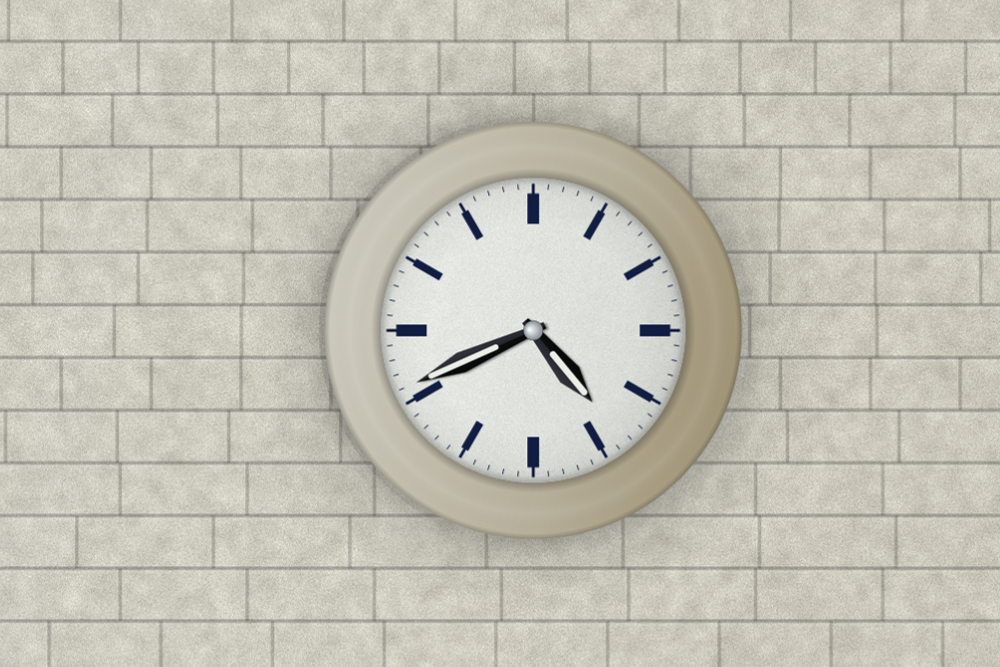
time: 4:41
